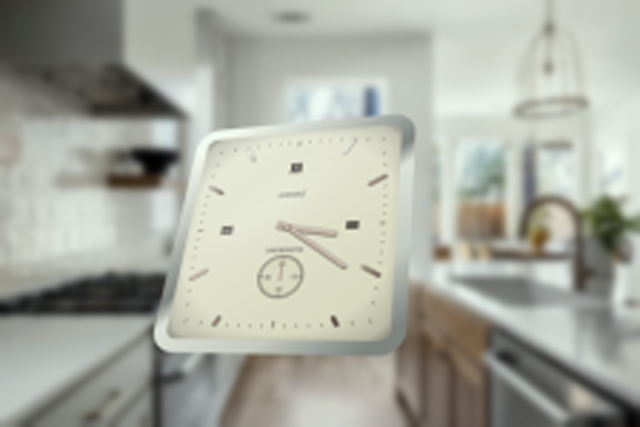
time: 3:21
